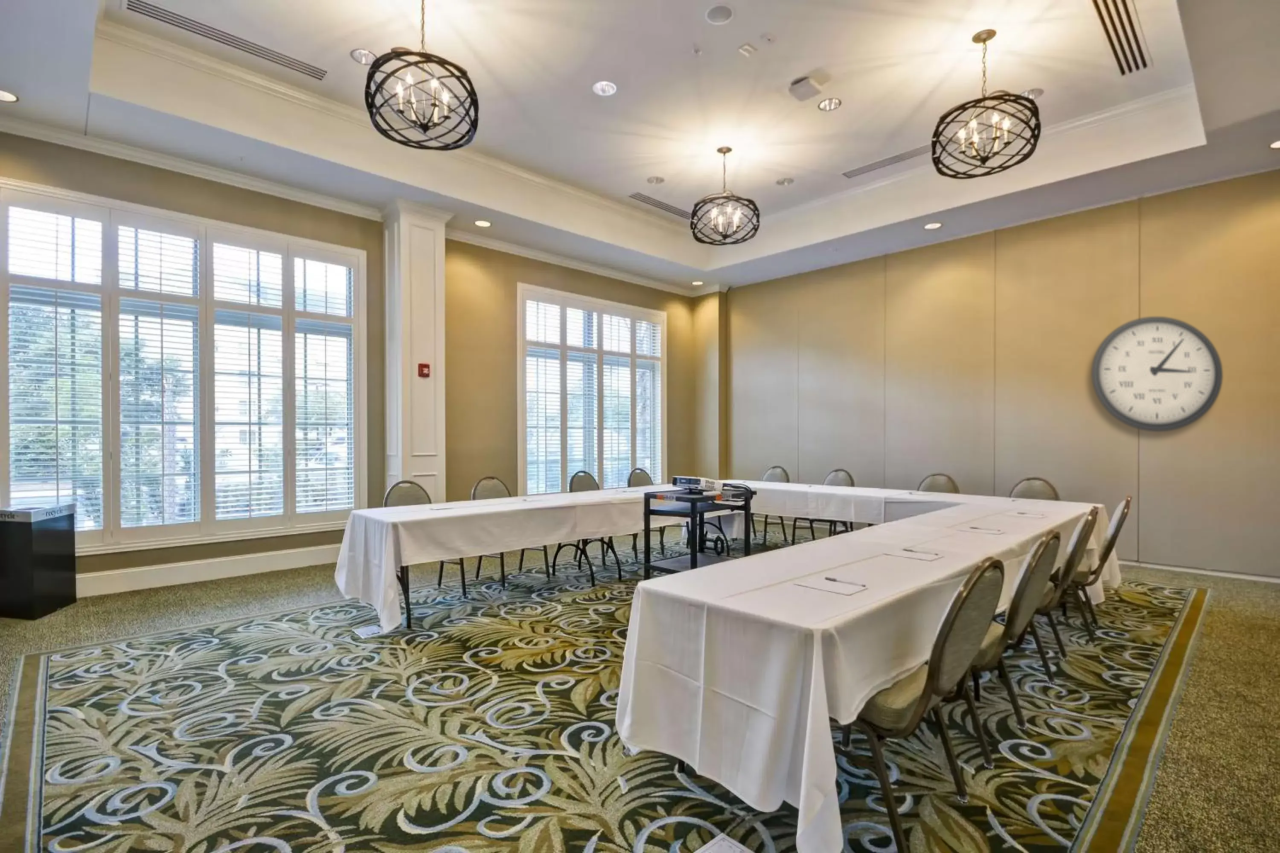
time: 3:06
